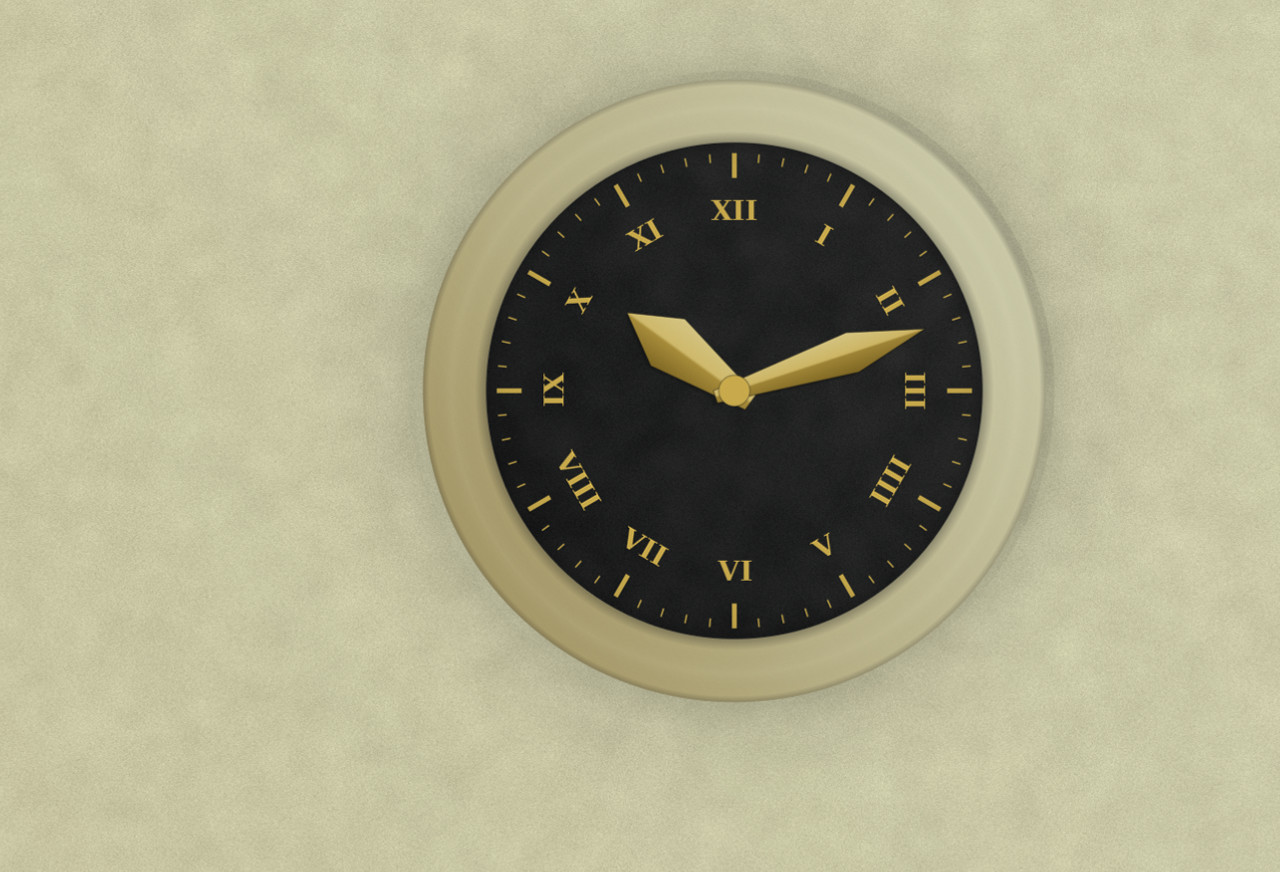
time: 10:12
